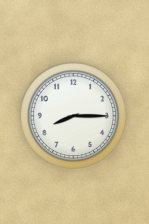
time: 8:15
